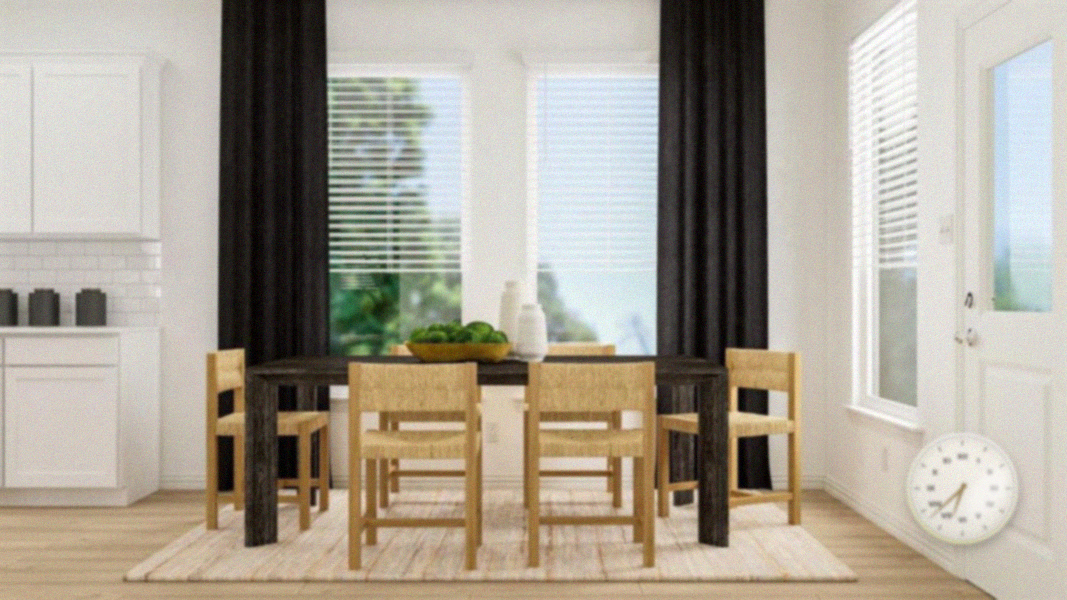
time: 6:38
